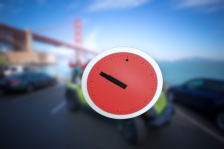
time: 9:49
